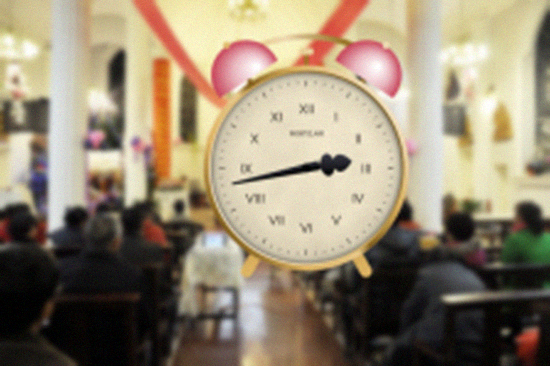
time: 2:43
